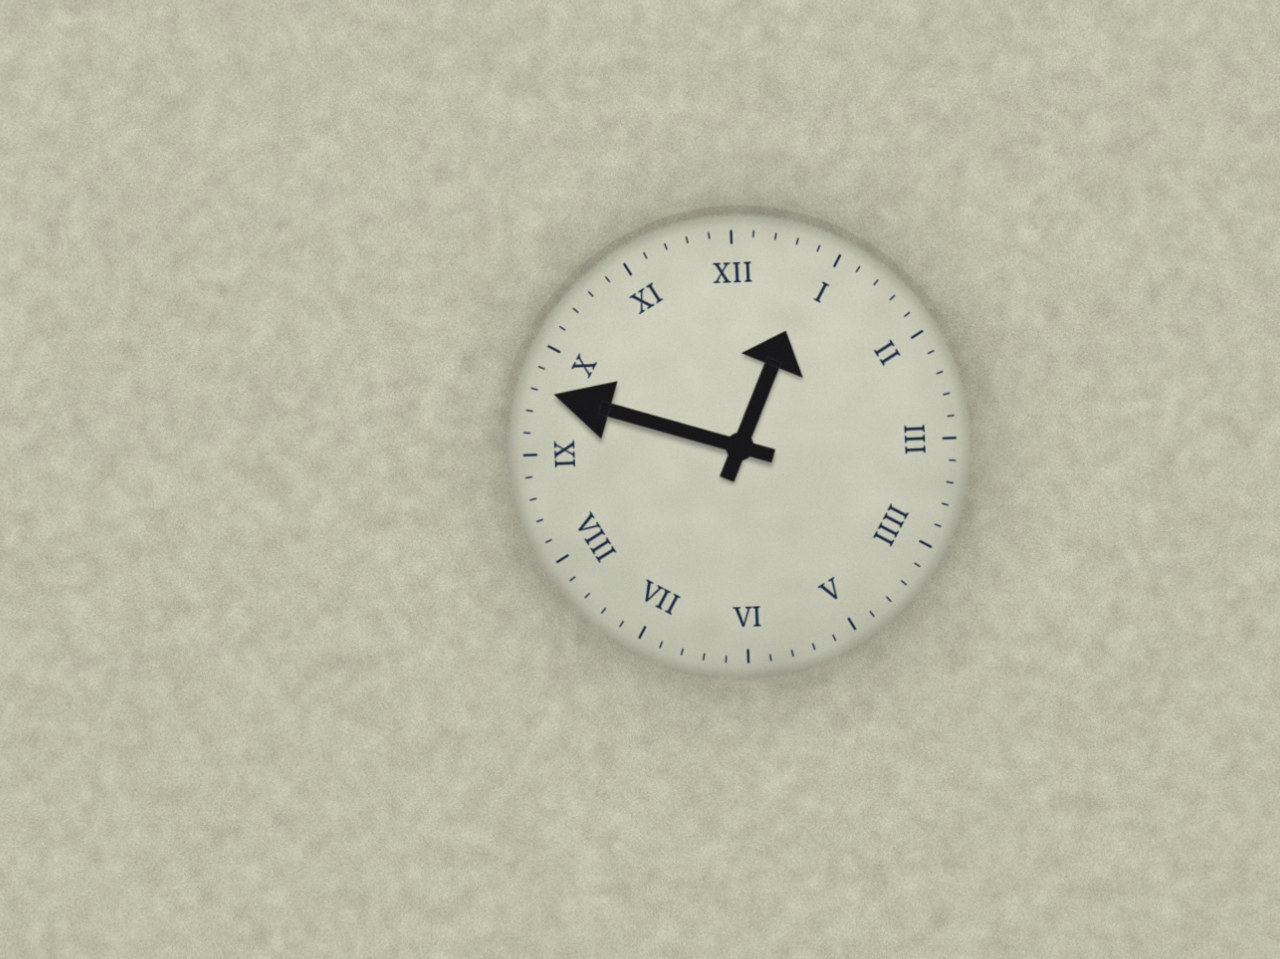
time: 12:48
